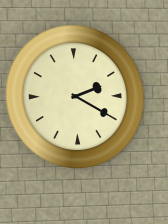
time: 2:20
